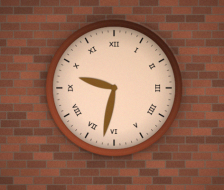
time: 9:32
